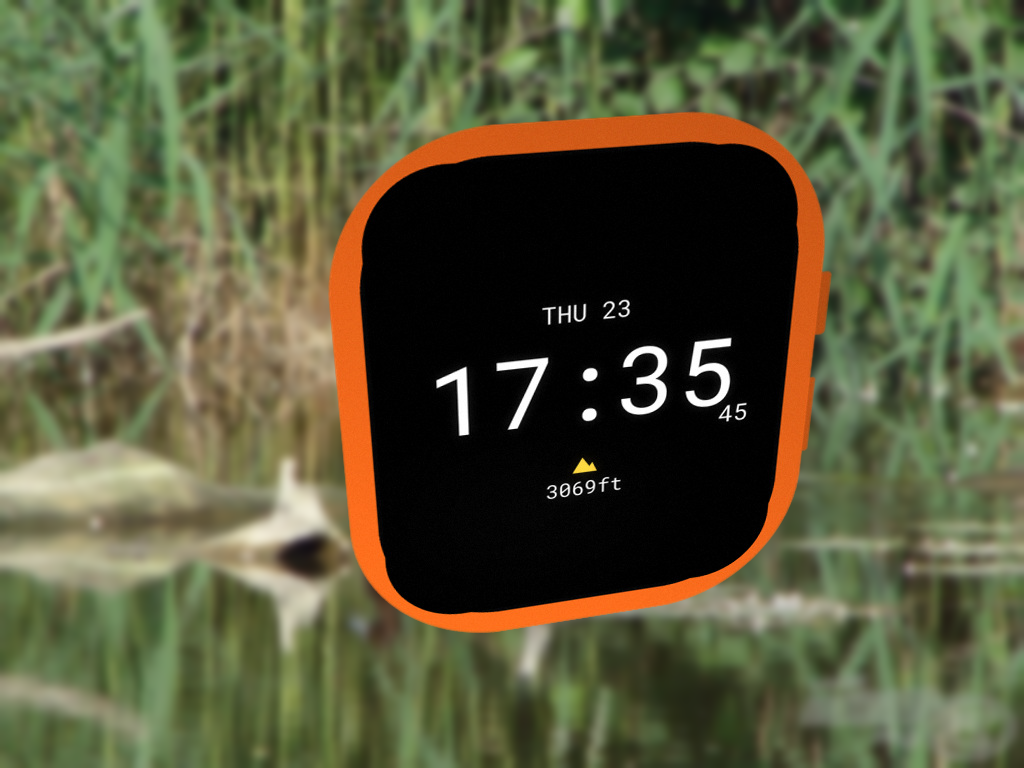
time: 17:35:45
